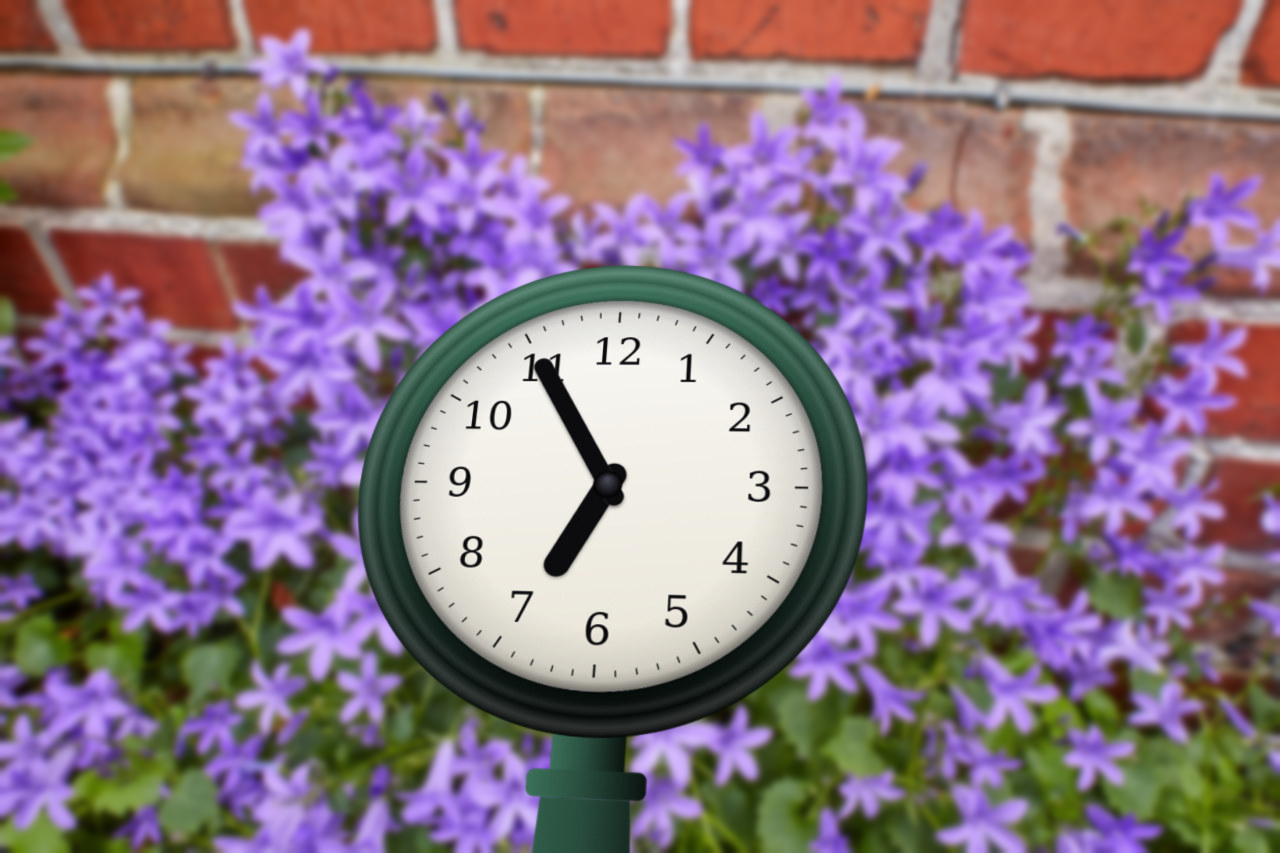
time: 6:55
